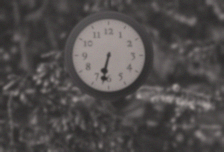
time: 6:32
